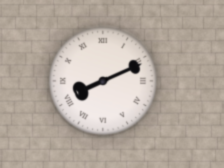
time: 8:11
